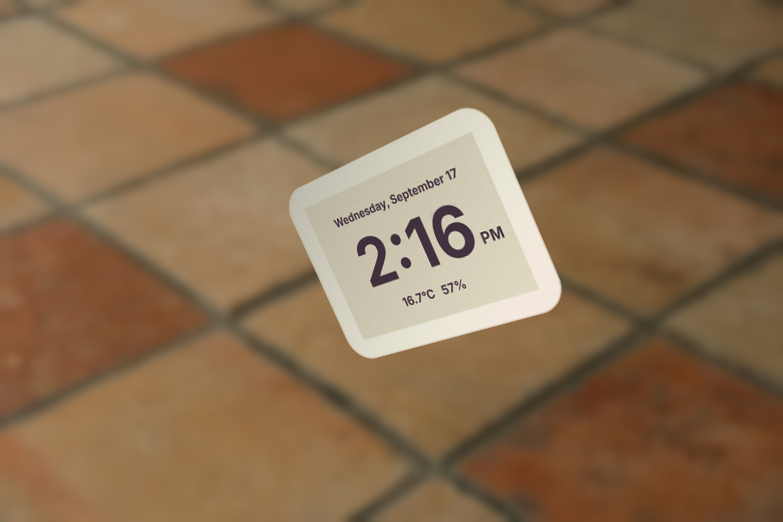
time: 2:16
